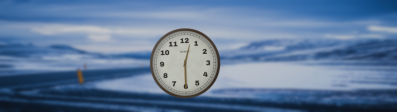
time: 12:30
